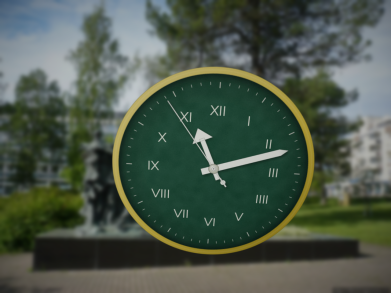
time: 11:11:54
